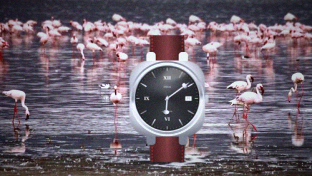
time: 6:09
